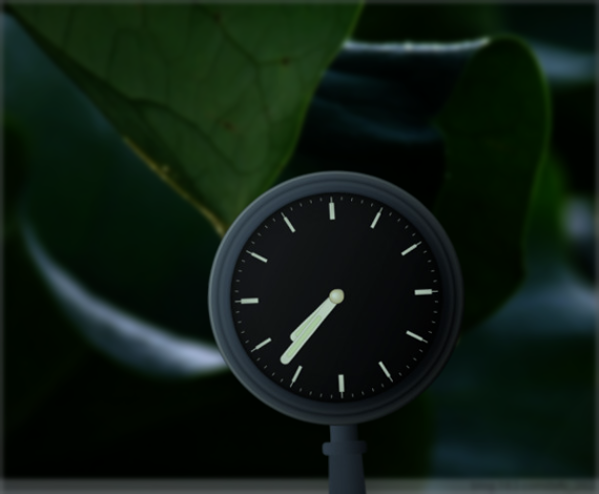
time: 7:37
